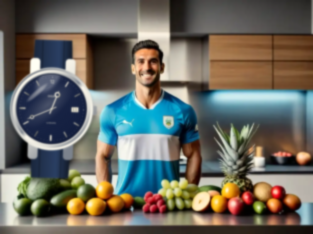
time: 12:41
